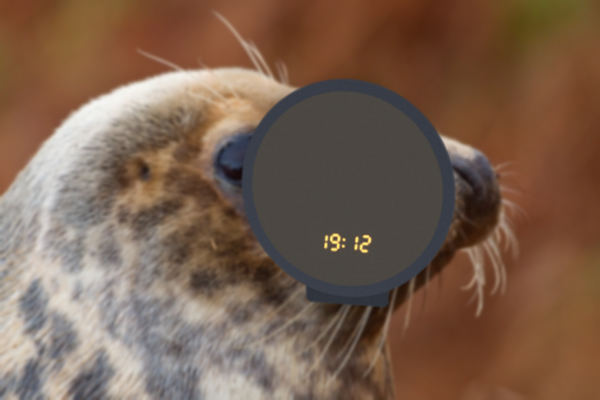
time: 19:12
